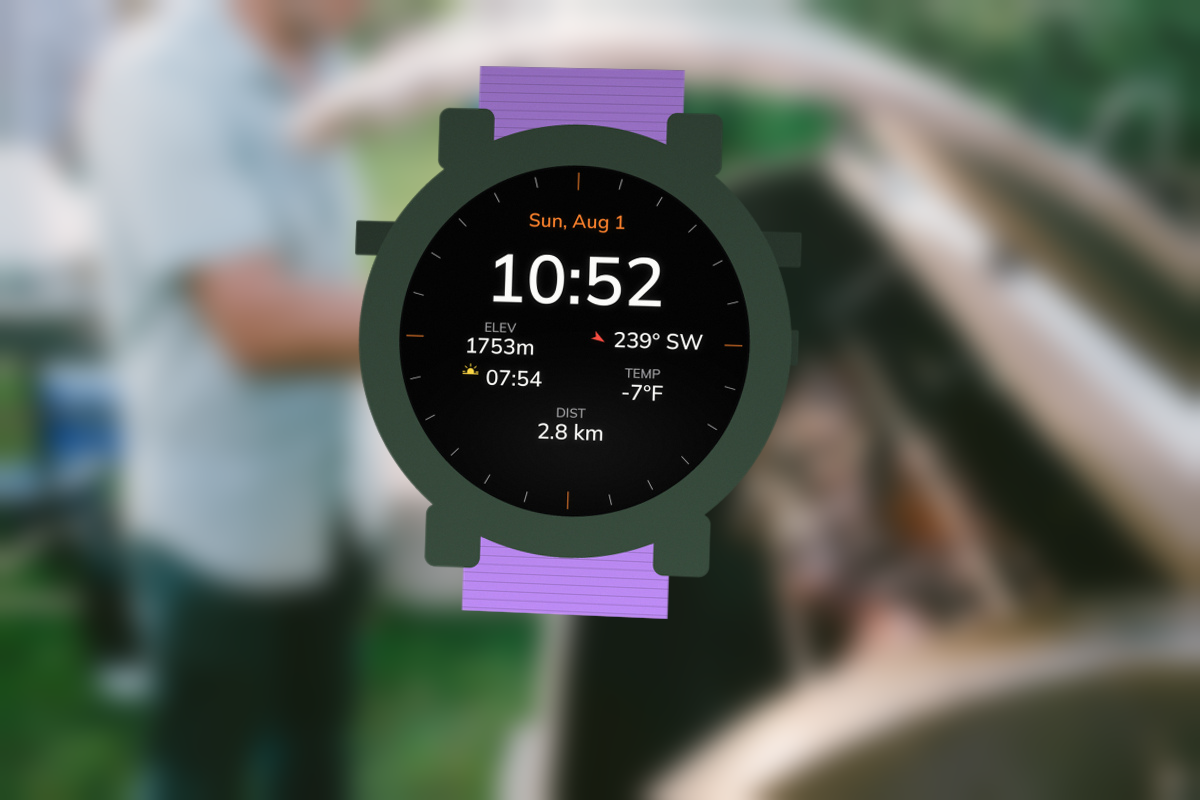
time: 10:52
